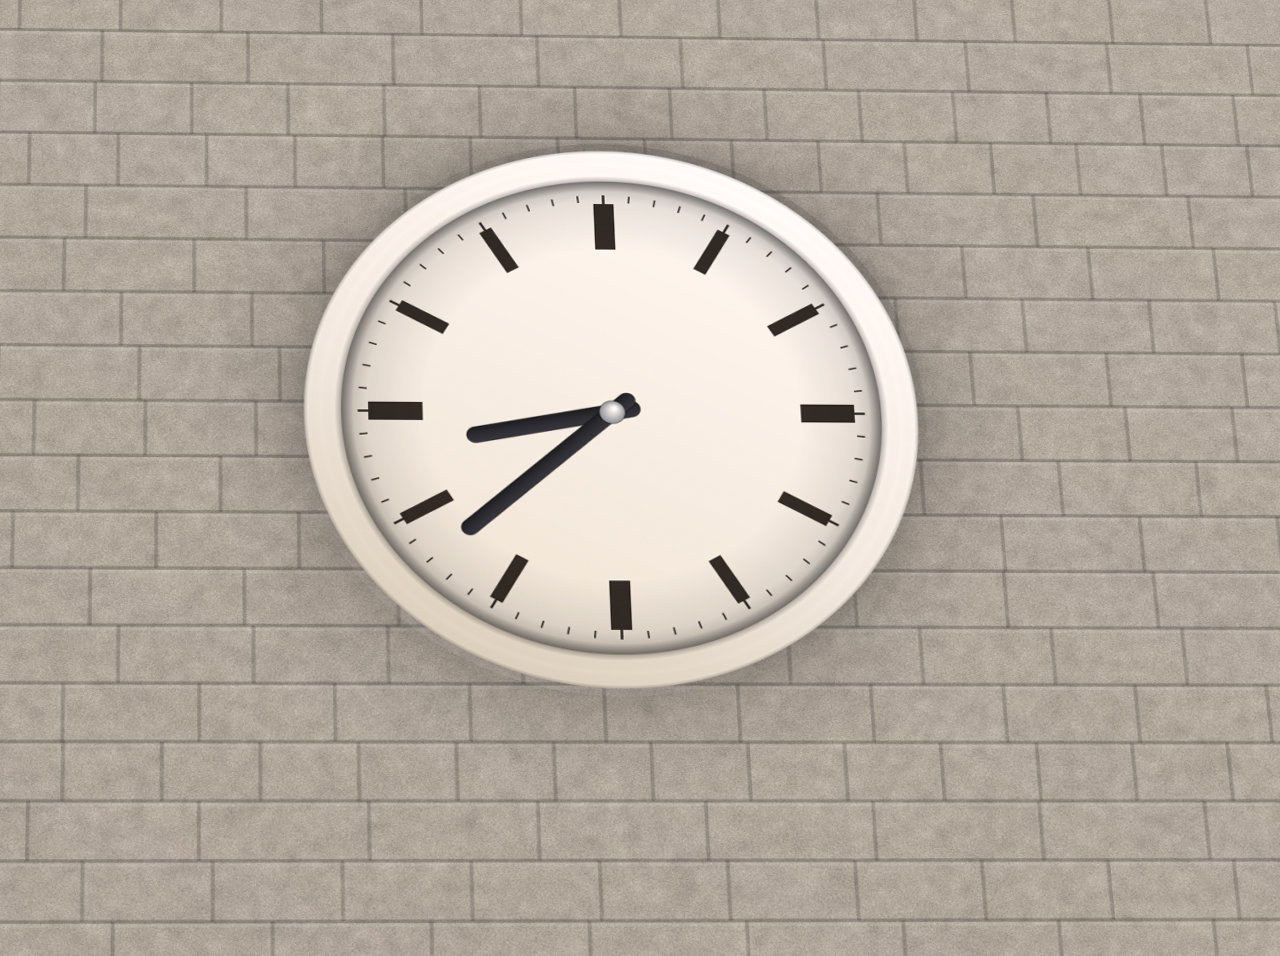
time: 8:38
